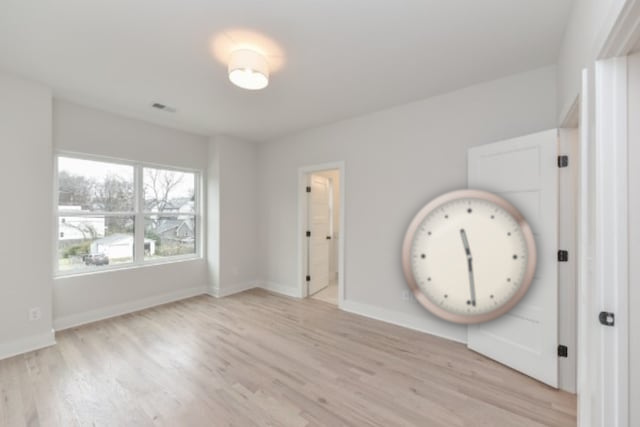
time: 11:29
